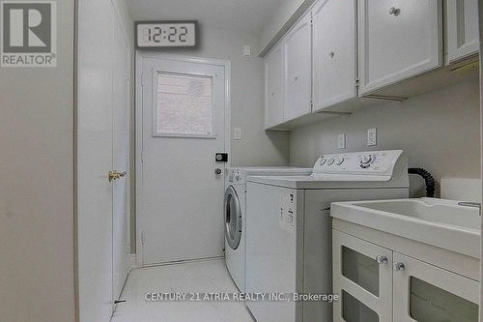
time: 12:22
